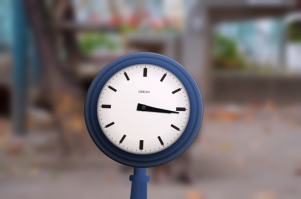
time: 3:16
